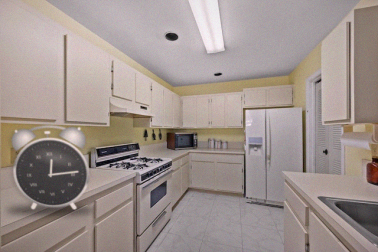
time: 12:14
